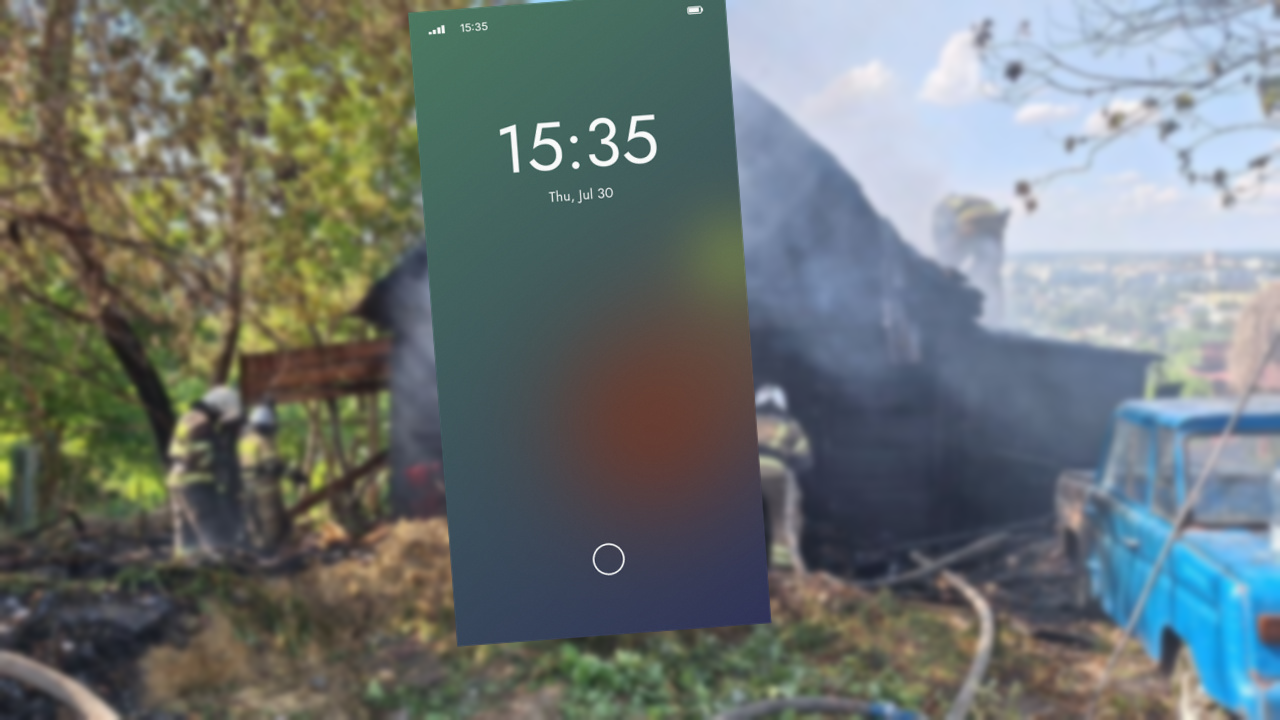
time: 15:35
